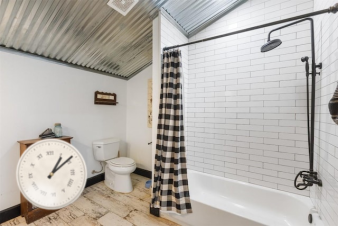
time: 1:09
